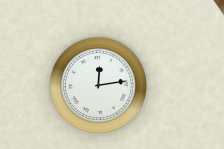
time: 12:14
